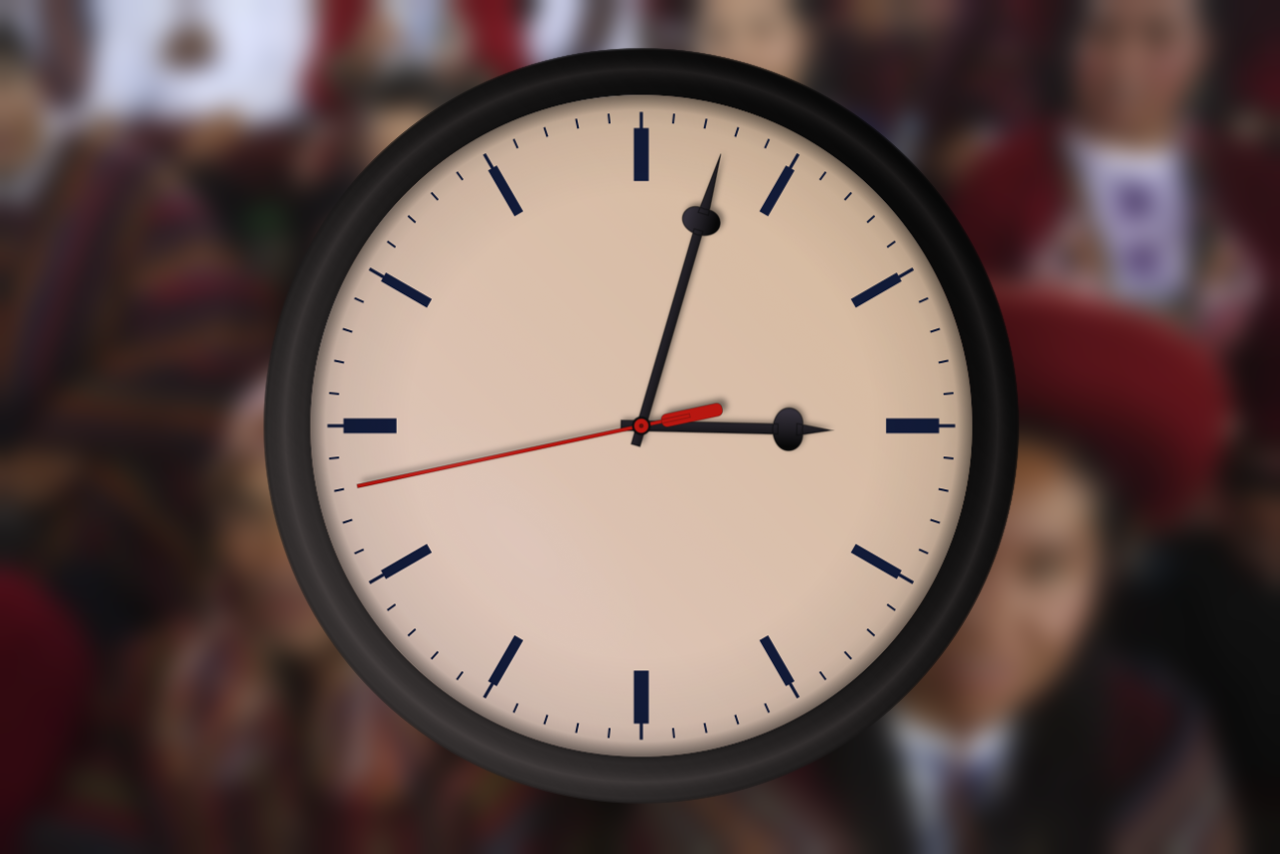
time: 3:02:43
